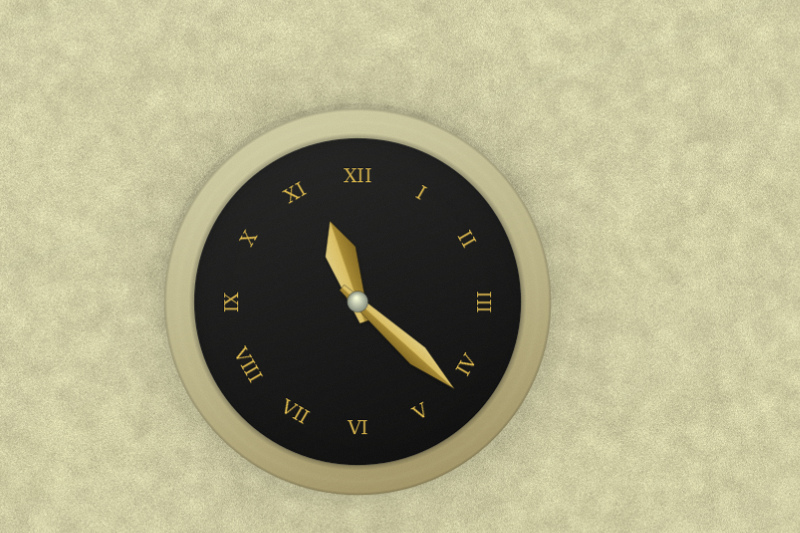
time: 11:22
